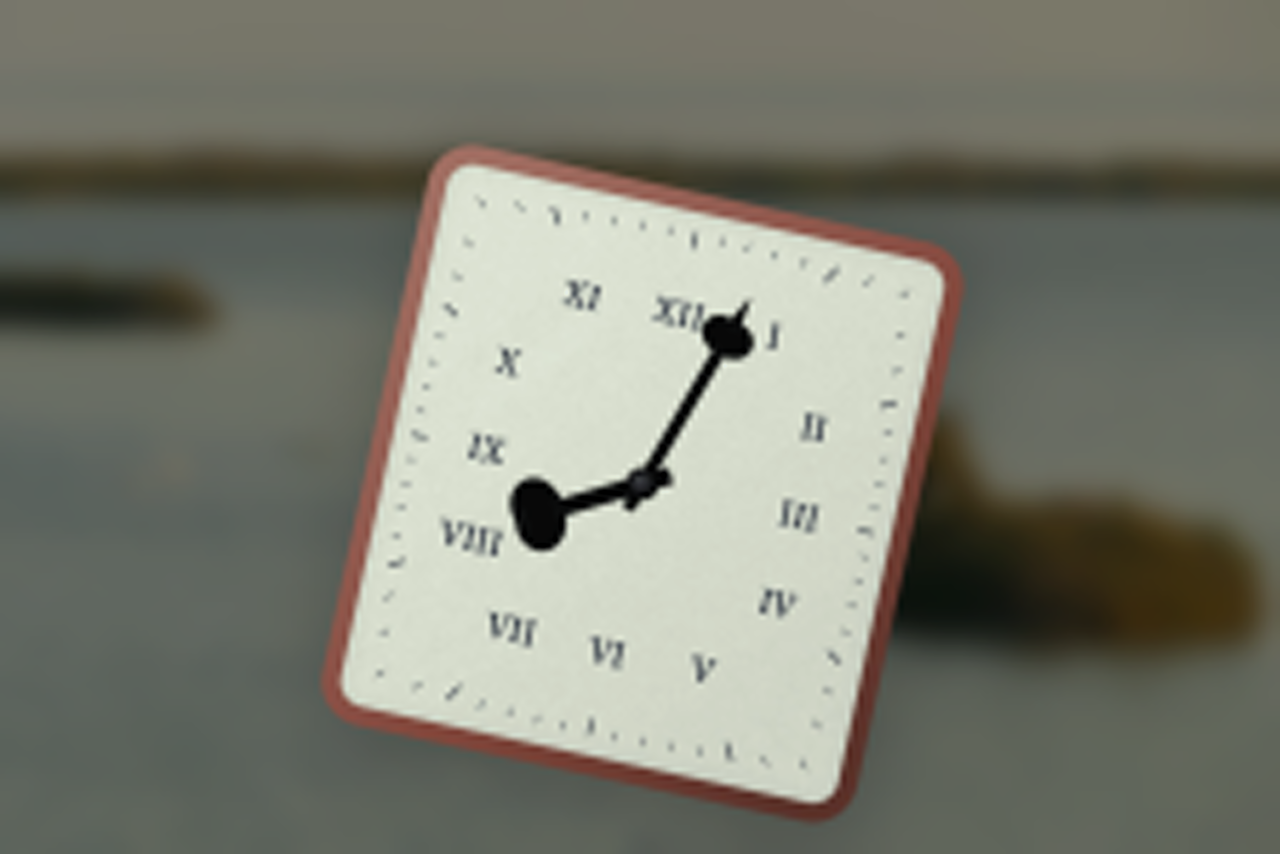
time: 8:03
